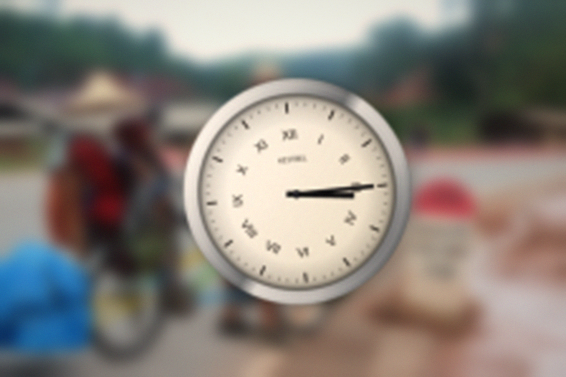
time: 3:15
